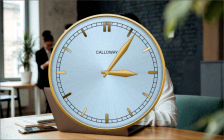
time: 3:06
